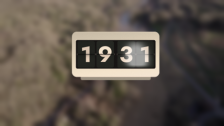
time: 19:31
